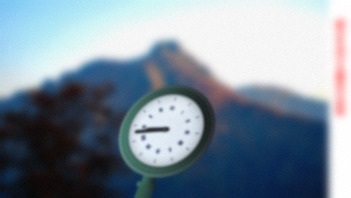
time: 8:43
